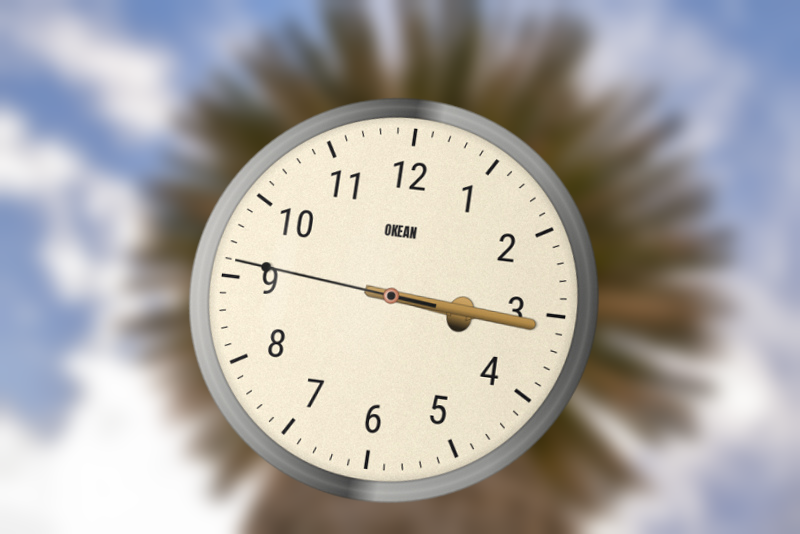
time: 3:15:46
